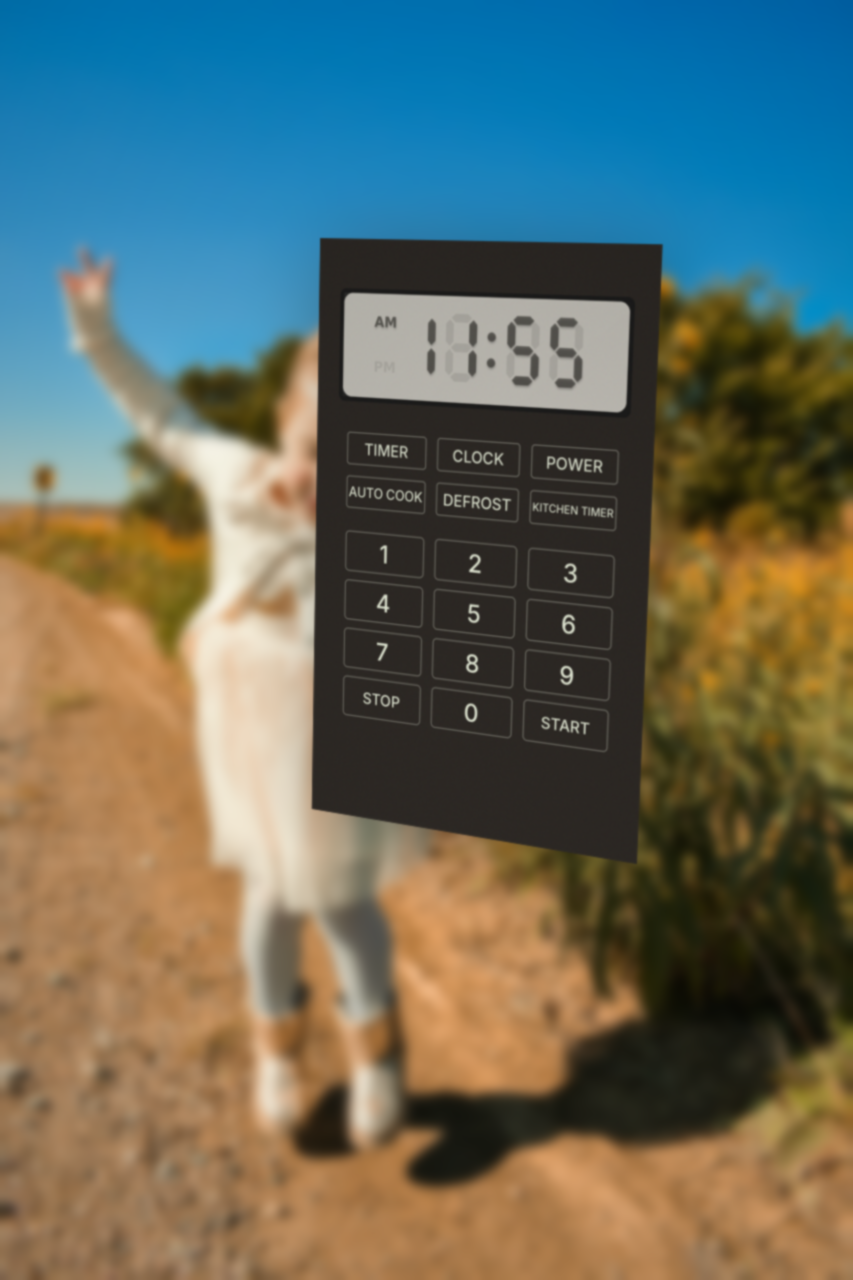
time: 11:55
